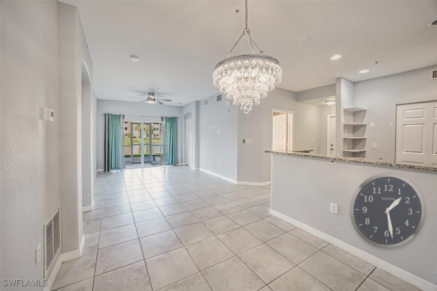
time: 1:28
